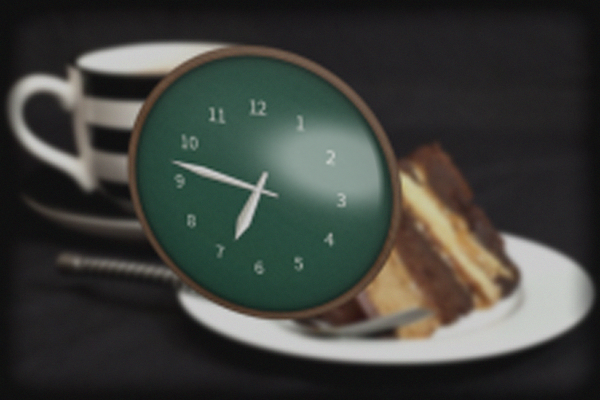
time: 6:47
